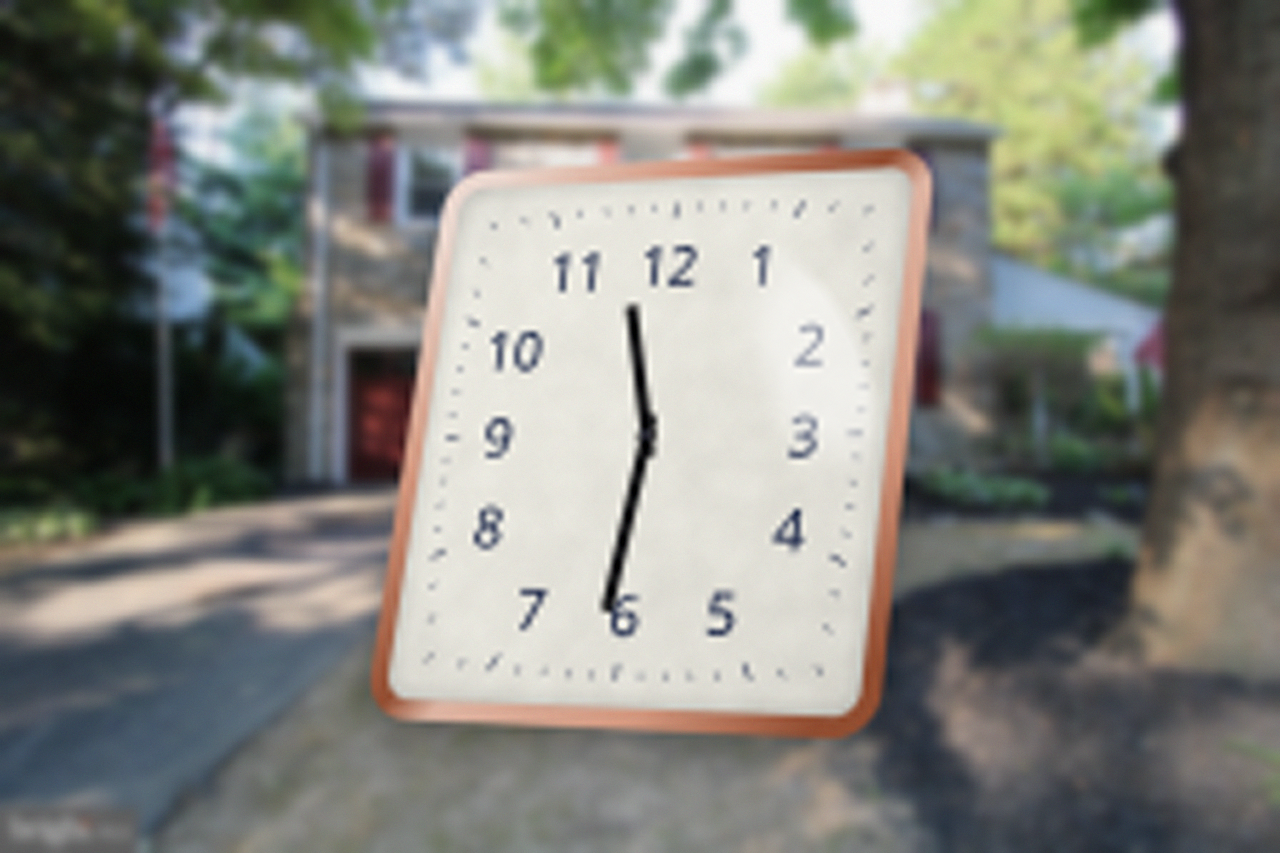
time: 11:31
